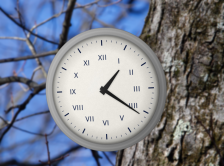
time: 1:21
